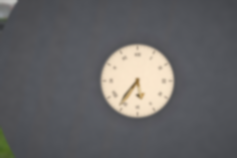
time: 5:36
